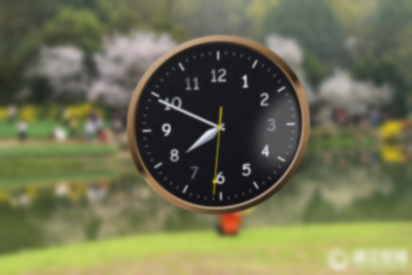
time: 7:49:31
